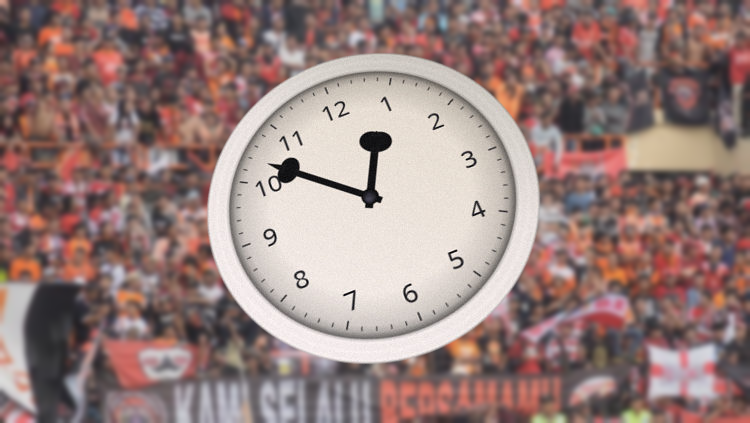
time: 12:52
